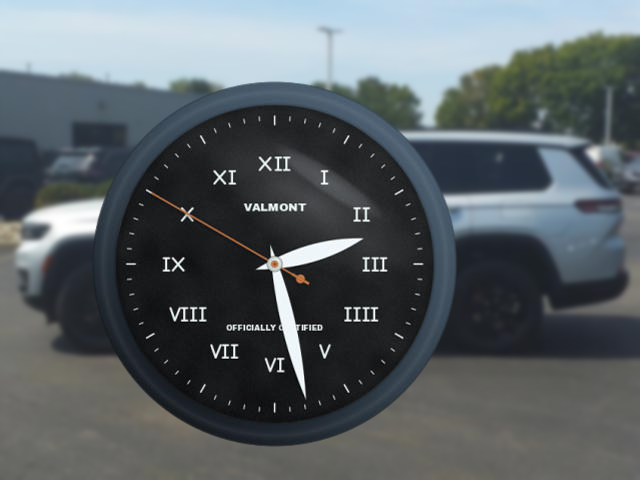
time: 2:27:50
